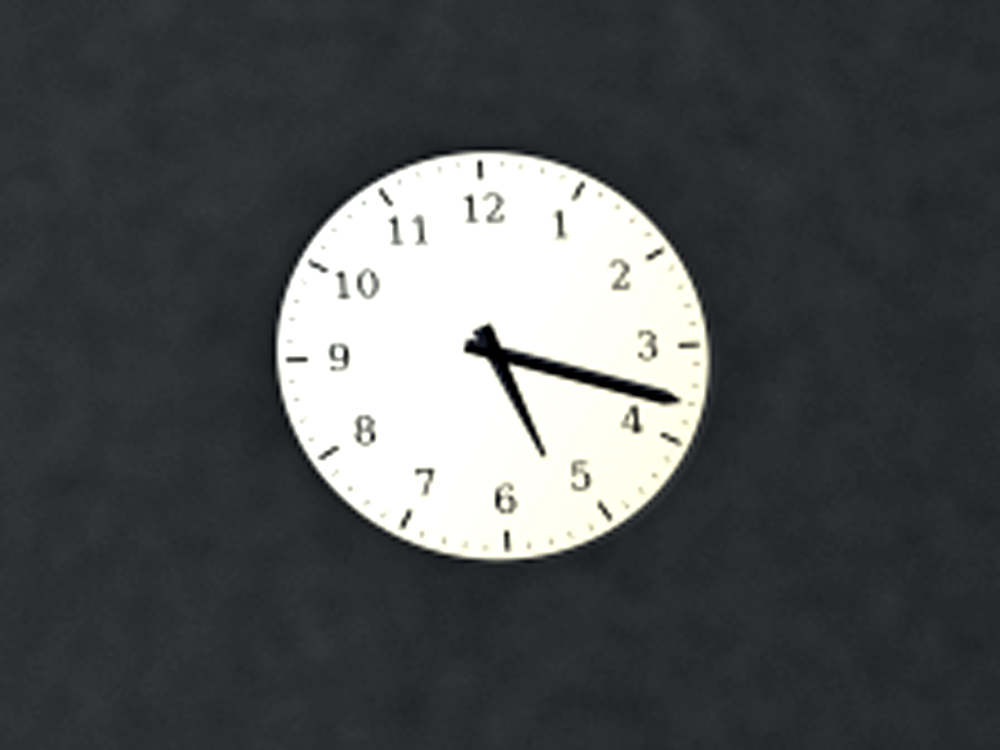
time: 5:18
